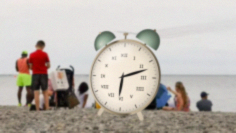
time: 6:12
